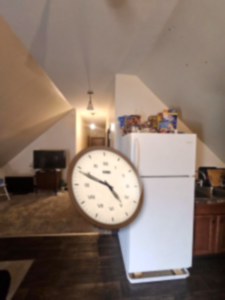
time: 4:49
